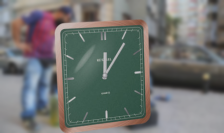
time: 12:06
